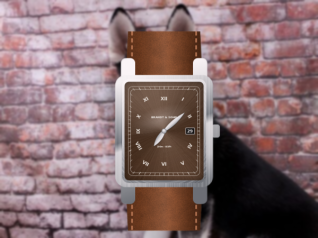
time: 7:08
